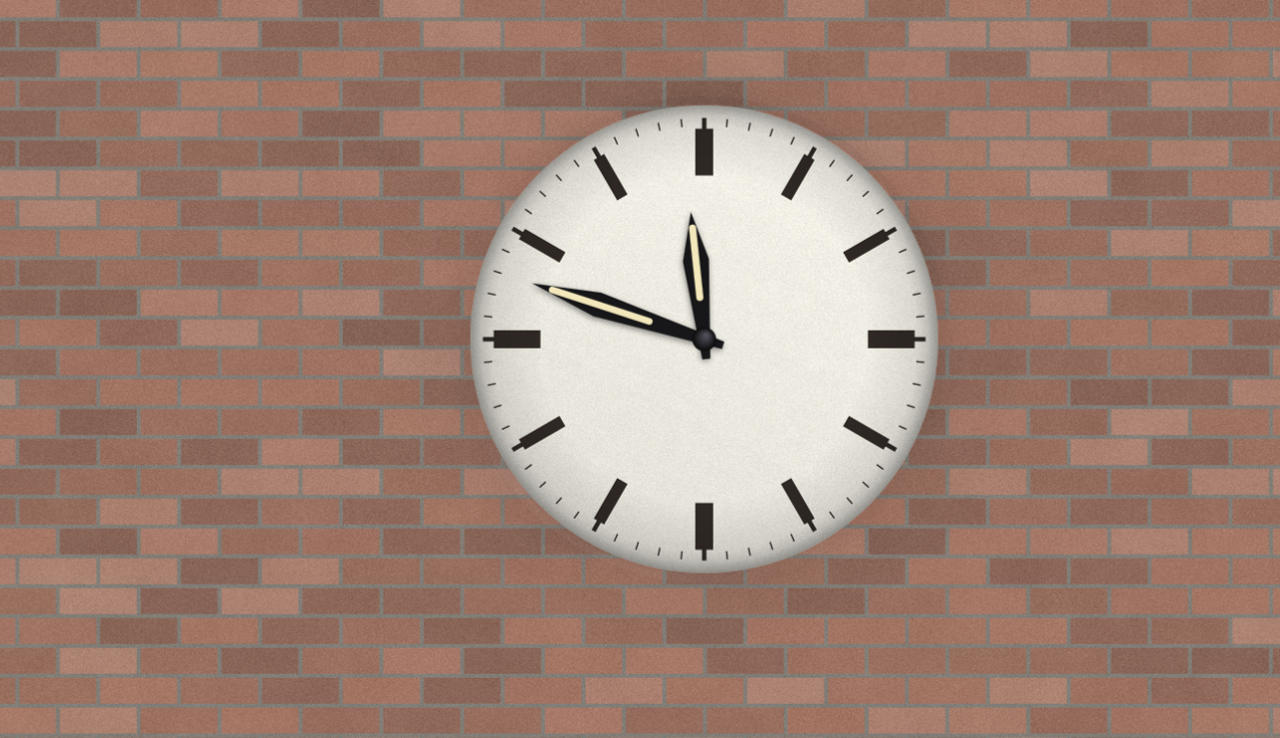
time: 11:48
